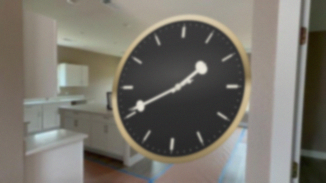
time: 1:40:41
